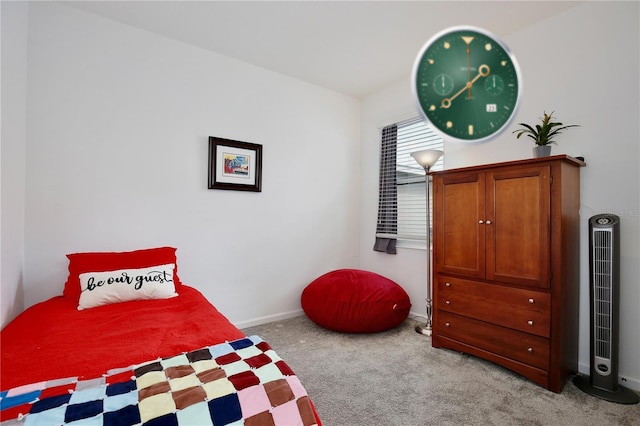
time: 1:39
